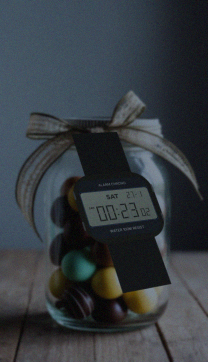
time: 0:23:02
